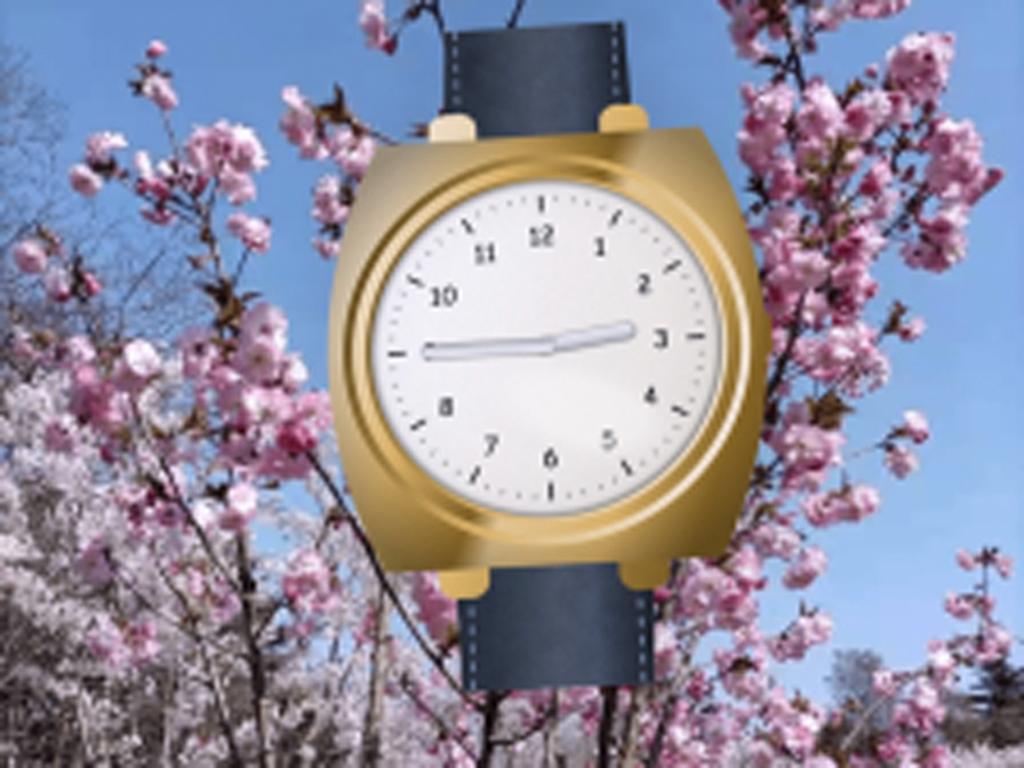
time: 2:45
